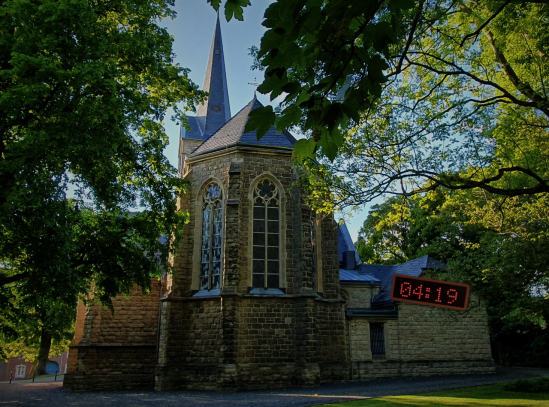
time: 4:19
